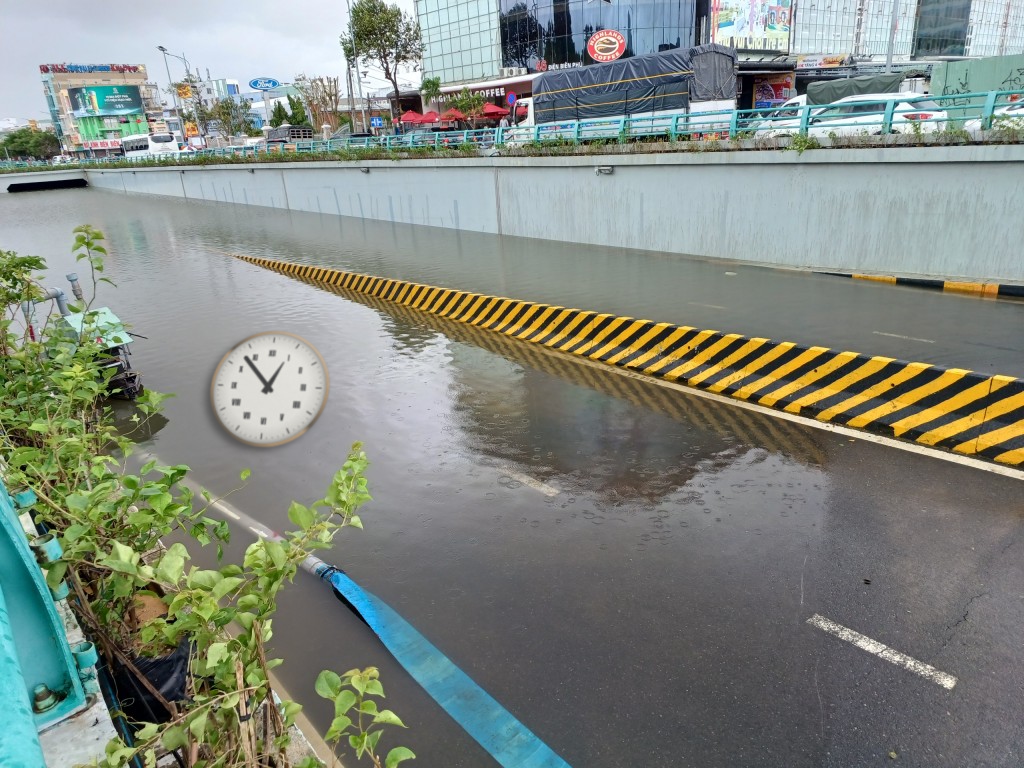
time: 12:53
